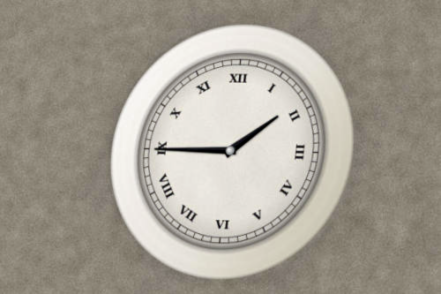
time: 1:45
